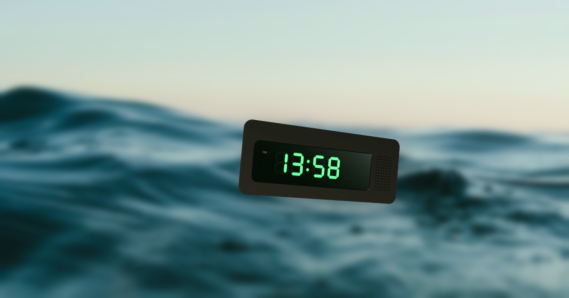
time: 13:58
